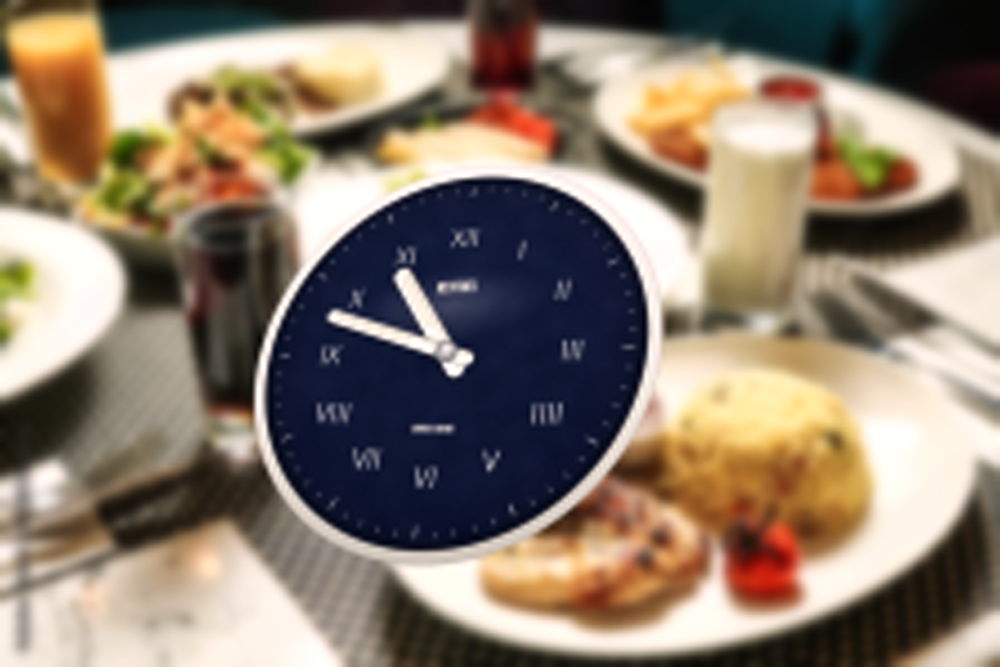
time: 10:48
